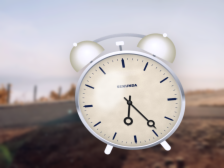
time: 6:24
